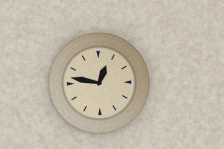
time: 12:47
